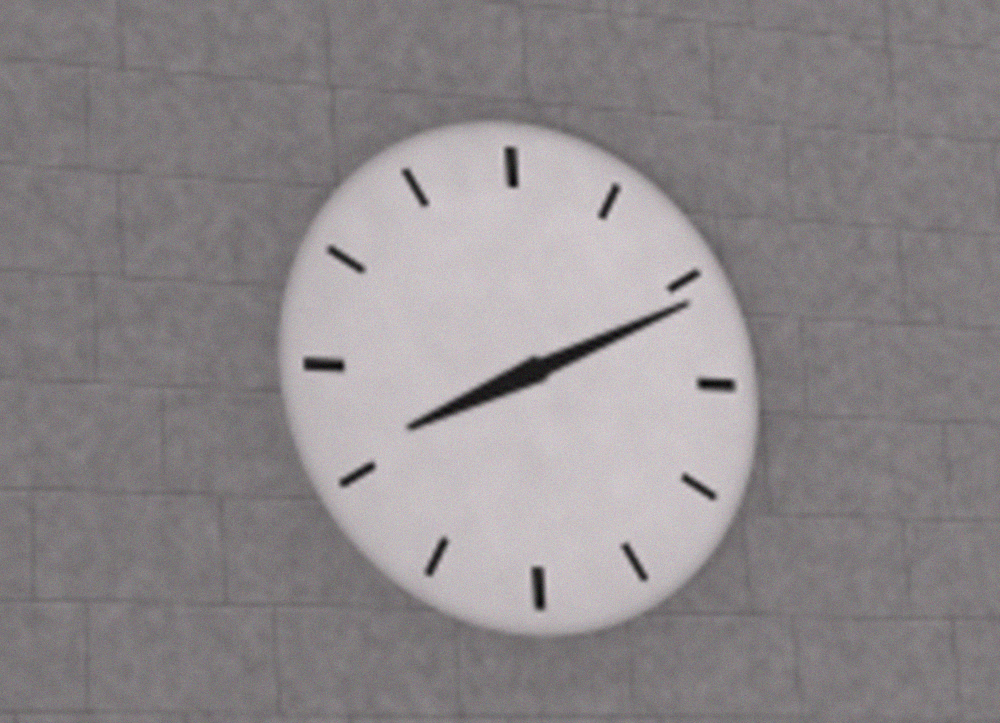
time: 8:11
